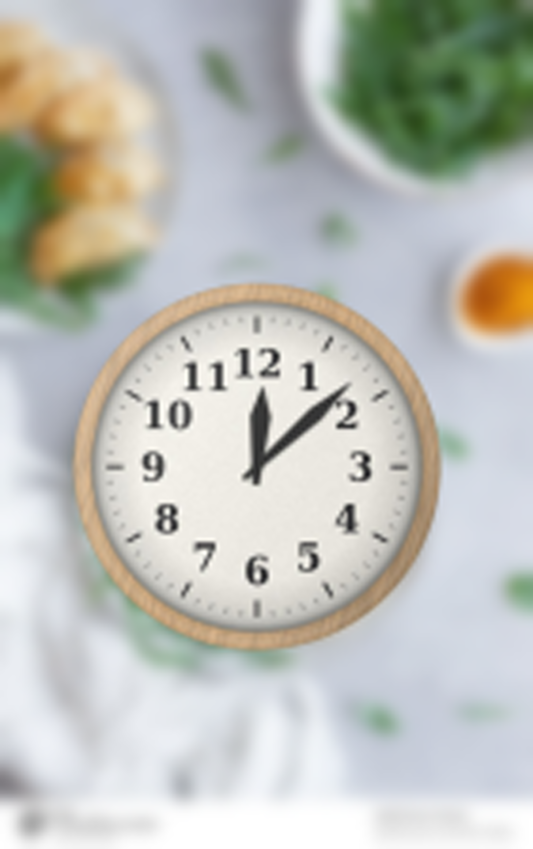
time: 12:08
